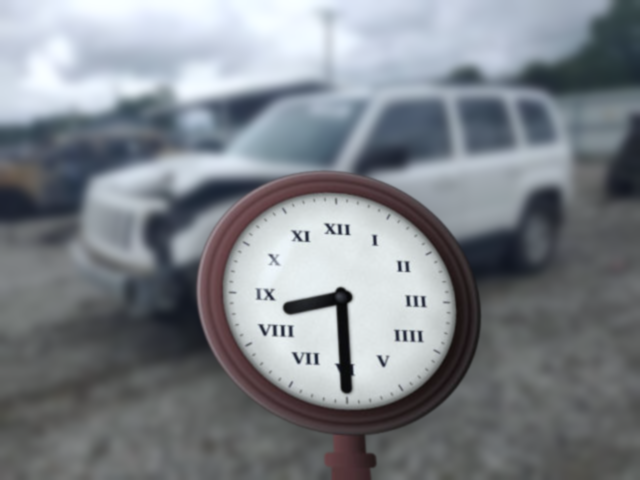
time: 8:30
